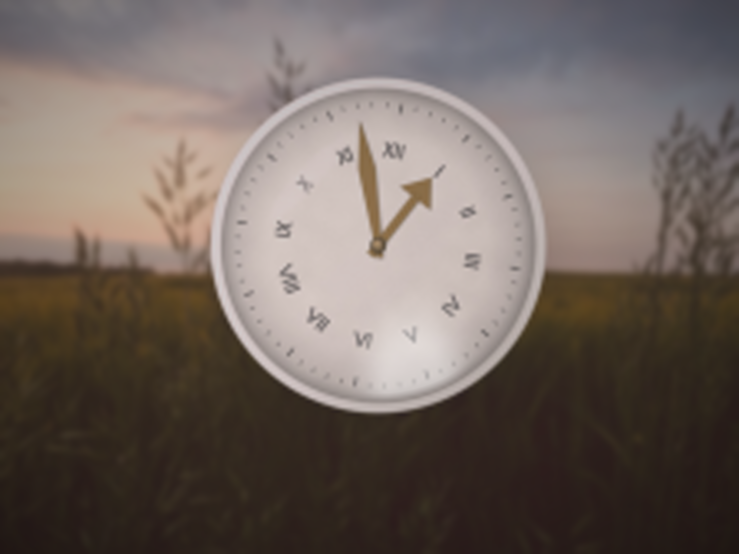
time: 12:57
